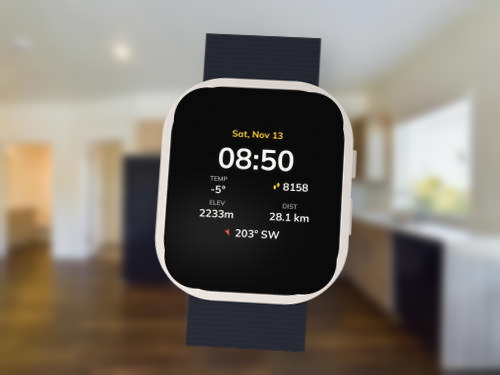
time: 8:50
